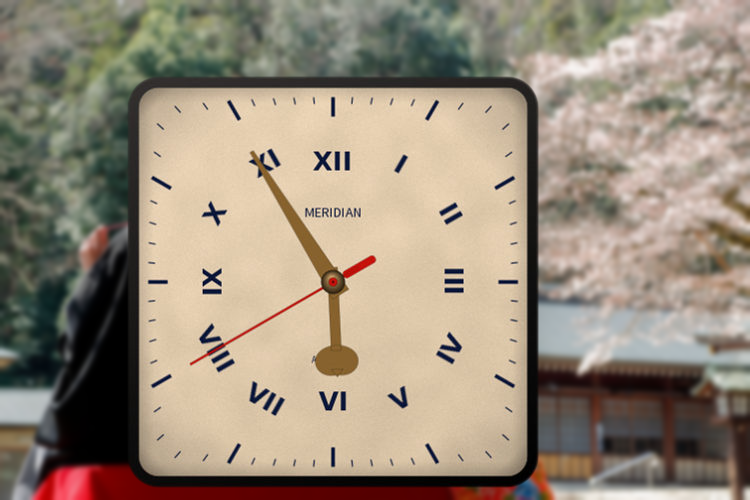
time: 5:54:40
